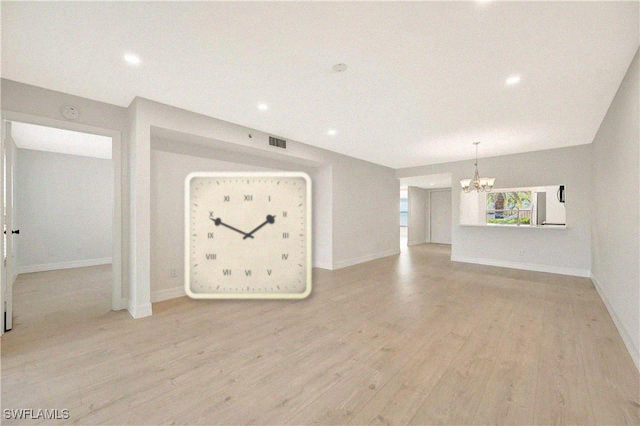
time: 1:49
